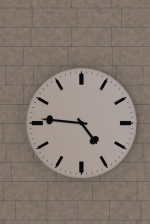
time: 4:46
